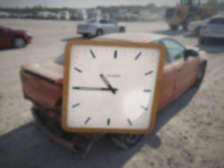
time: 10:45
